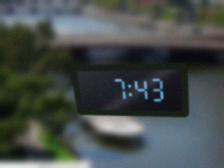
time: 7:43
